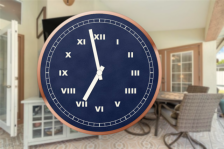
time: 6:58
